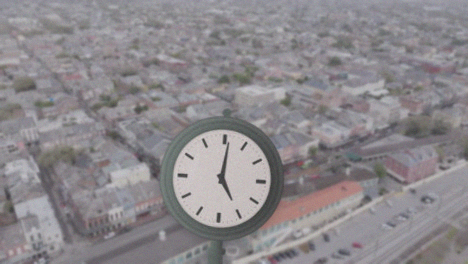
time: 5:01
